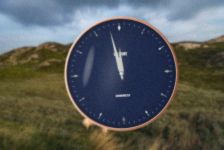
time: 11:58
